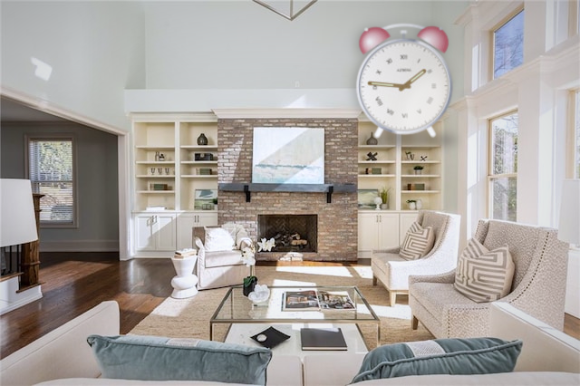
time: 1:46
